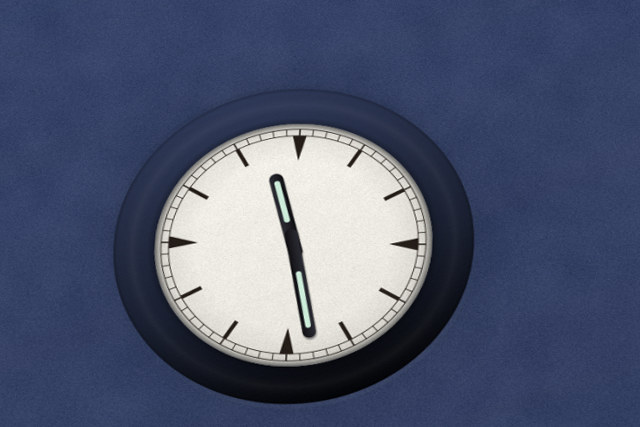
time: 11:28
